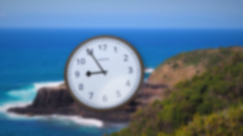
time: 8:55
